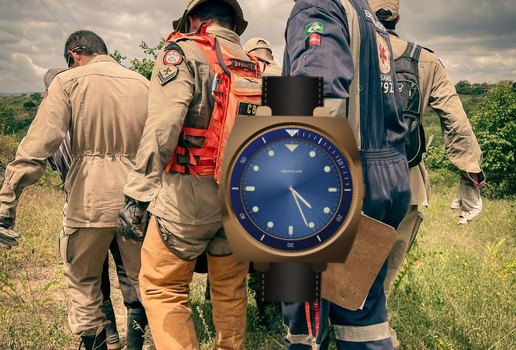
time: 4:26
